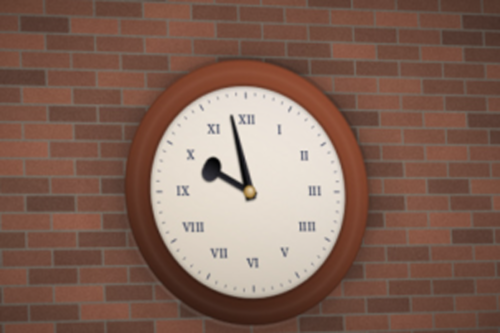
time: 9:58
